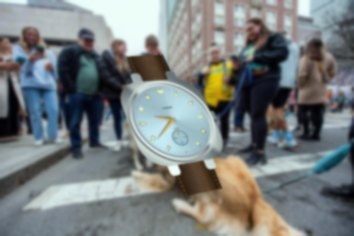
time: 9:39
